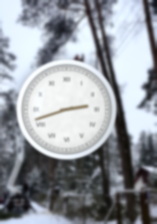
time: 2:42
